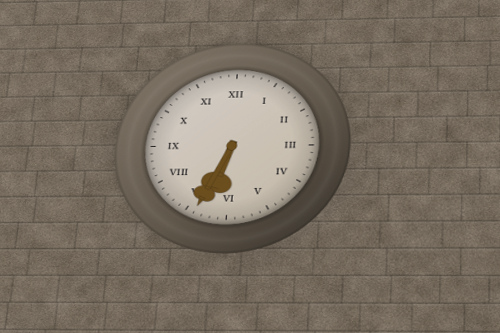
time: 6:34
